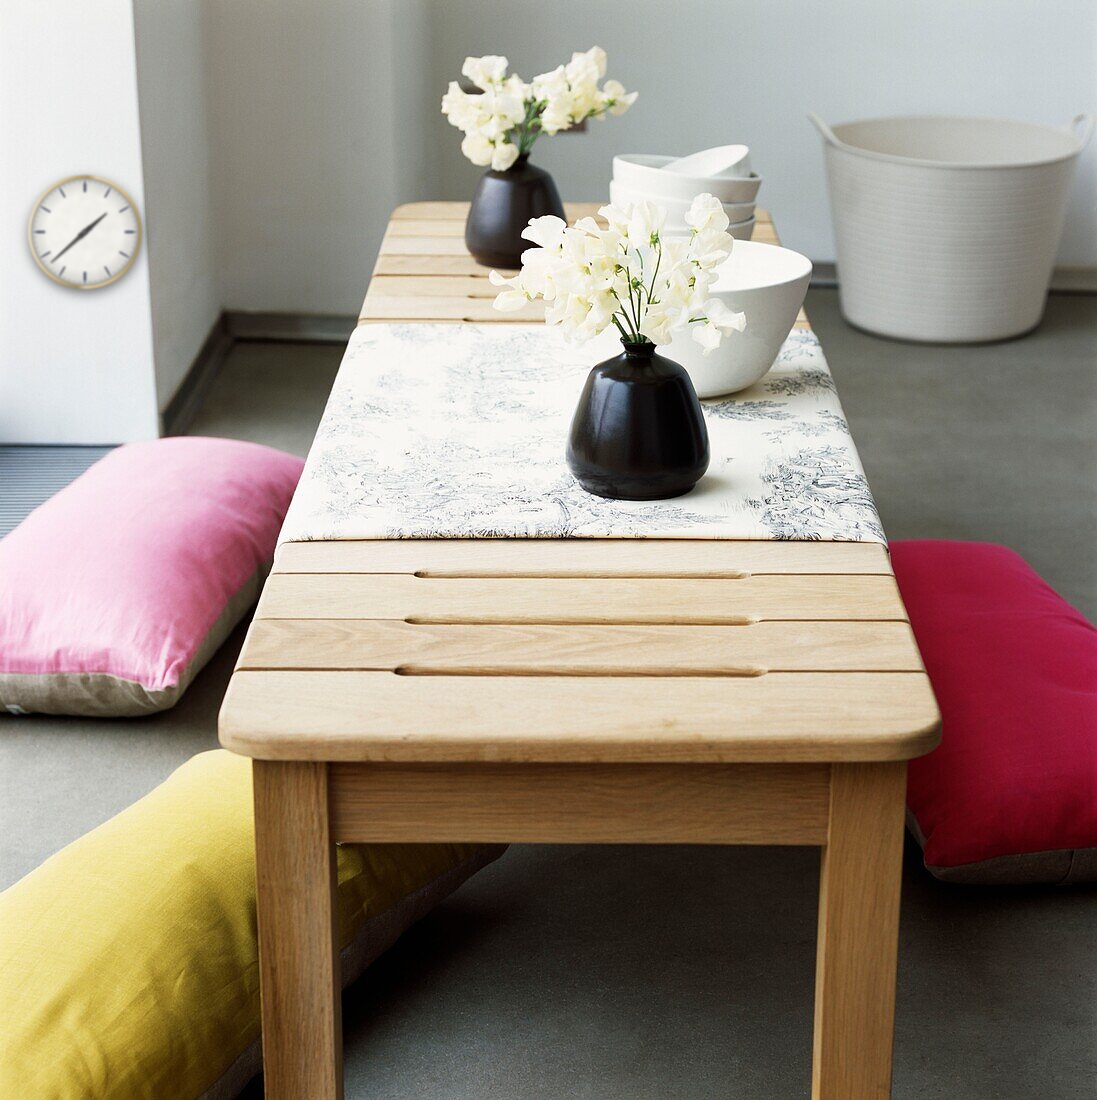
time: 1:38
